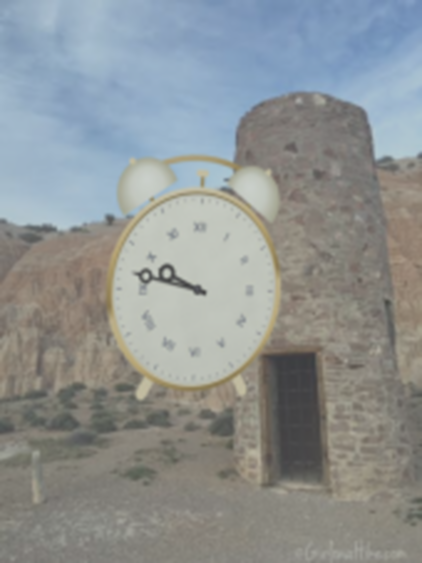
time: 9:47
